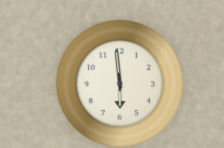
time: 5:59
